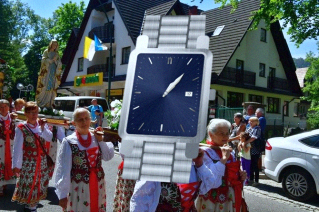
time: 1:06
